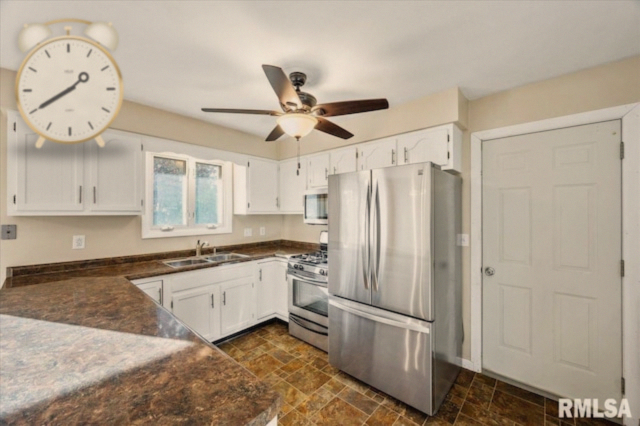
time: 1:40
